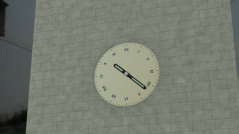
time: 10:22
